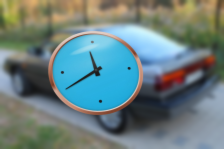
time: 11:40
